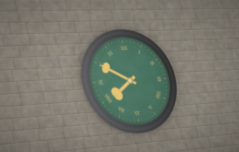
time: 7:50
